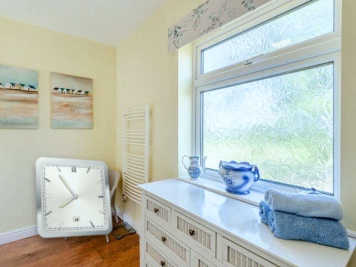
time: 7:54
